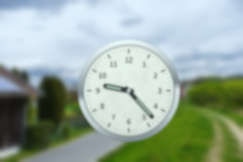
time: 9:23
